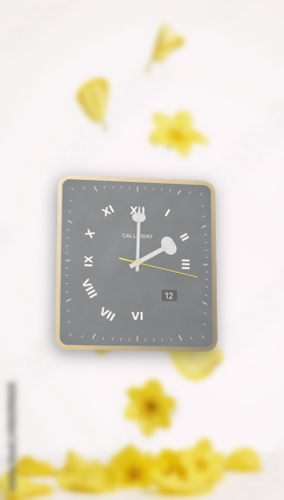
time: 2:00:17
